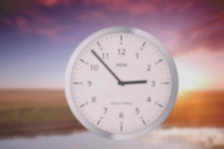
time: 2:53
